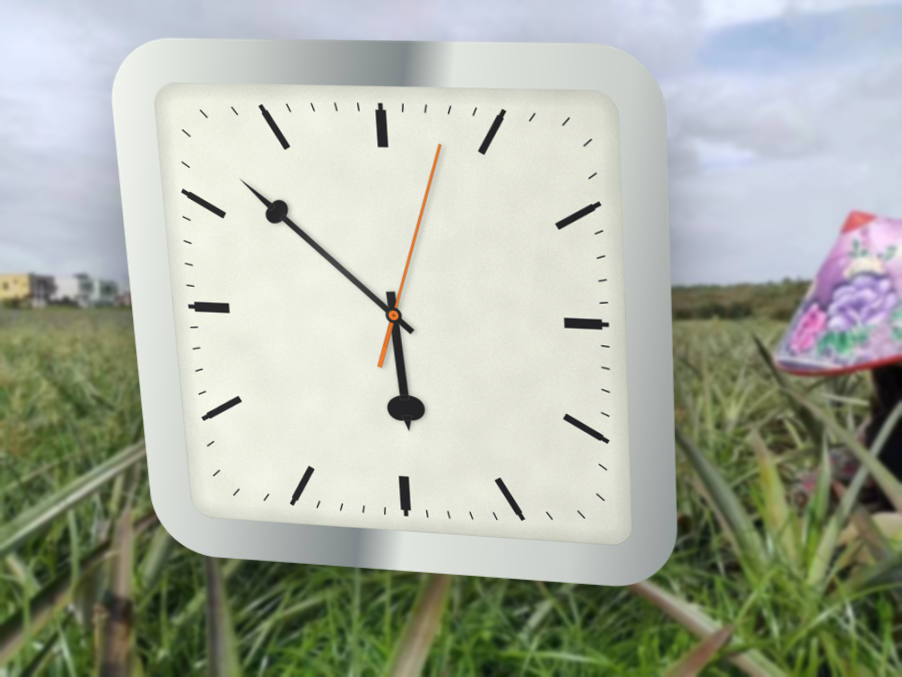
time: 5:52:03
